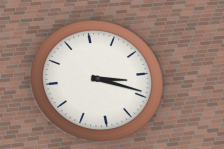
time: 3:19
